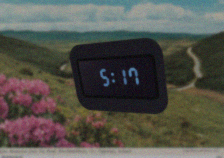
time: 5:17
